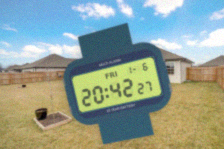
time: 20:42:27
